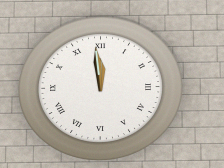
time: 11:59
